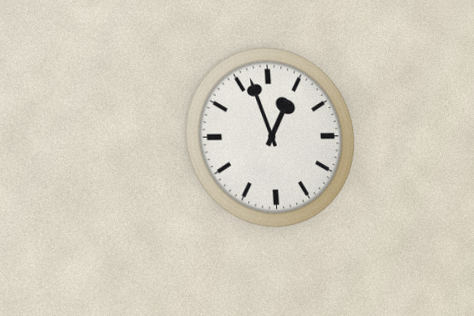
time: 12:57
